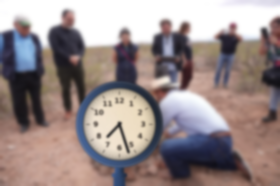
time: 7:27
